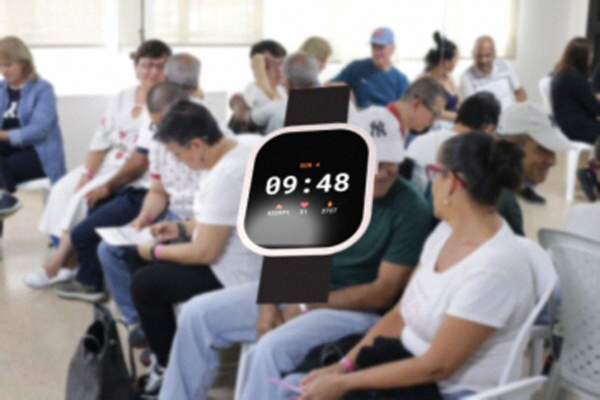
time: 9:48
